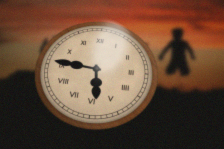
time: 5:46
